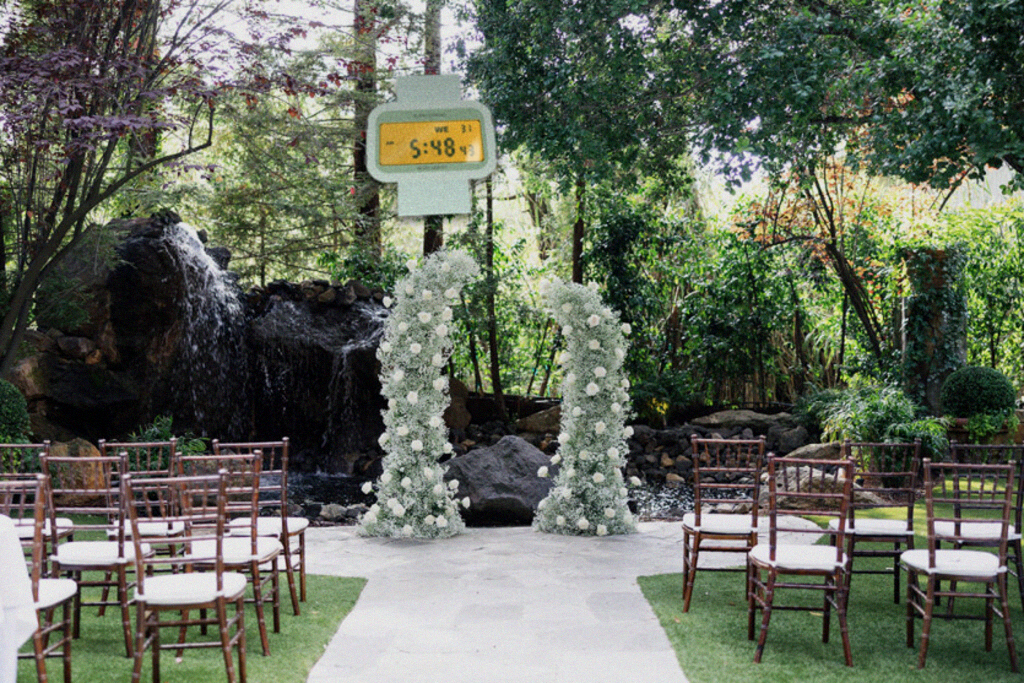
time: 5:48:43
